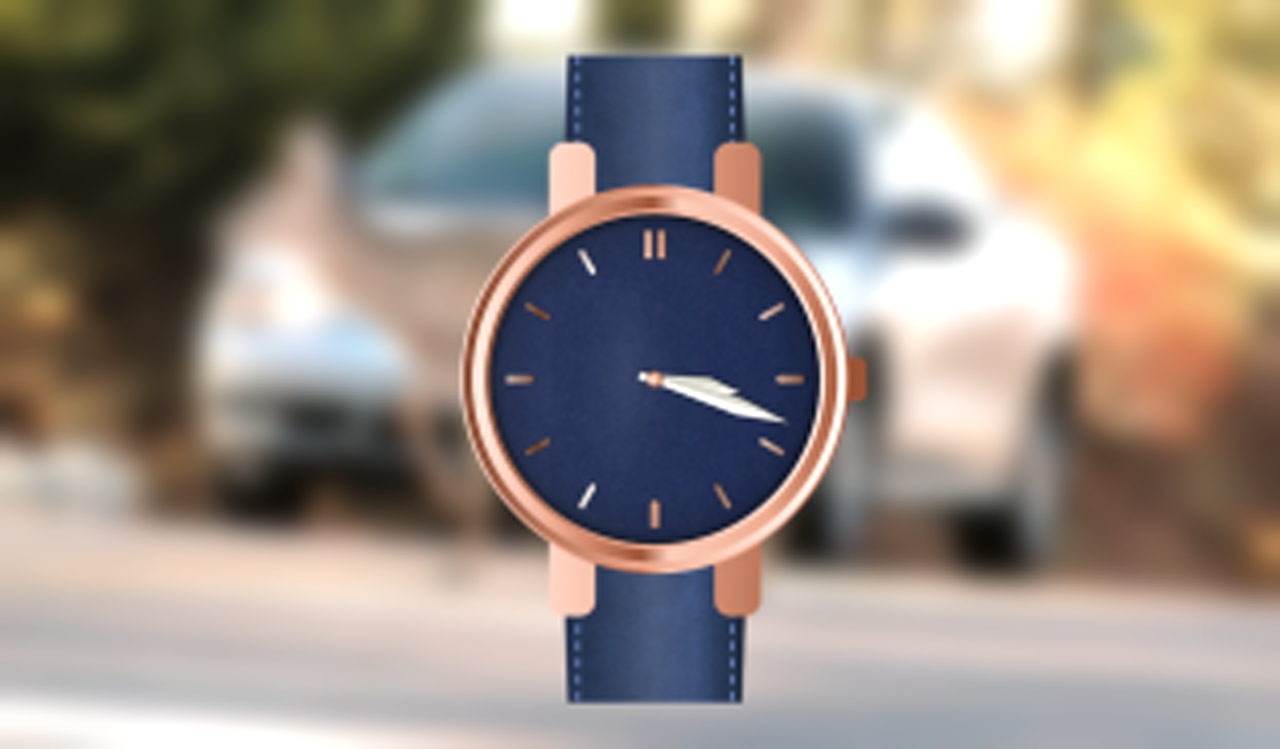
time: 3:18
